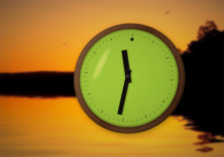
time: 11:31
